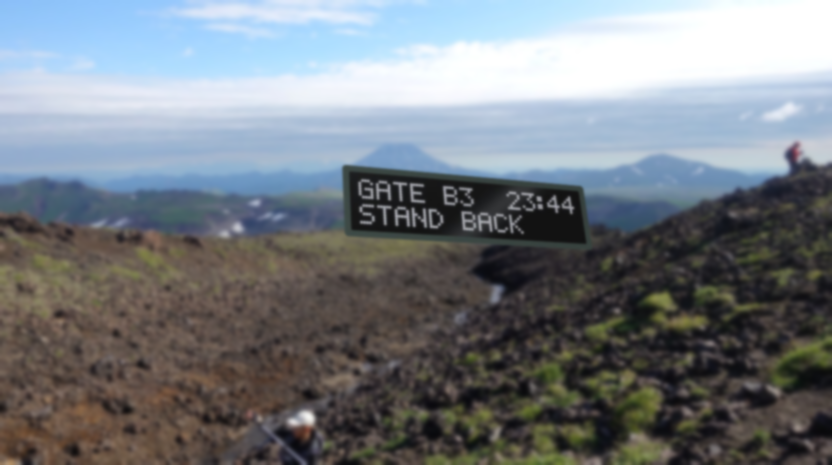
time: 23:44
